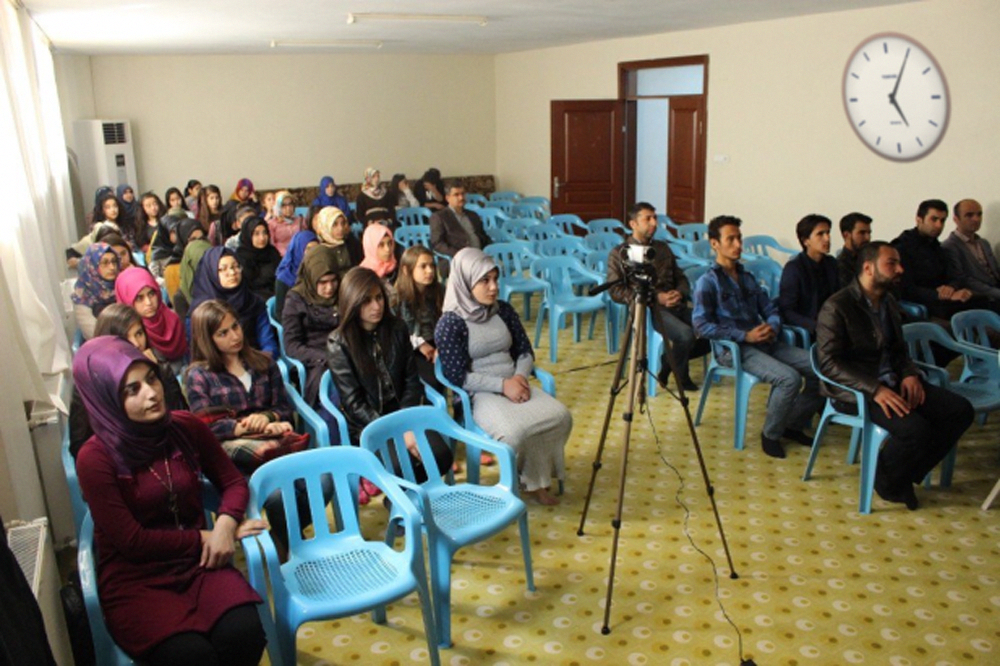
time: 5:05
